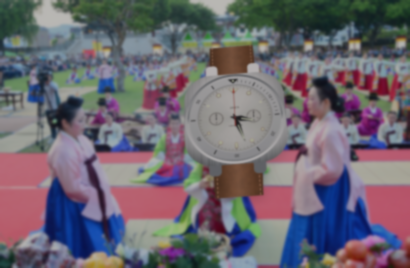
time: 3:27
